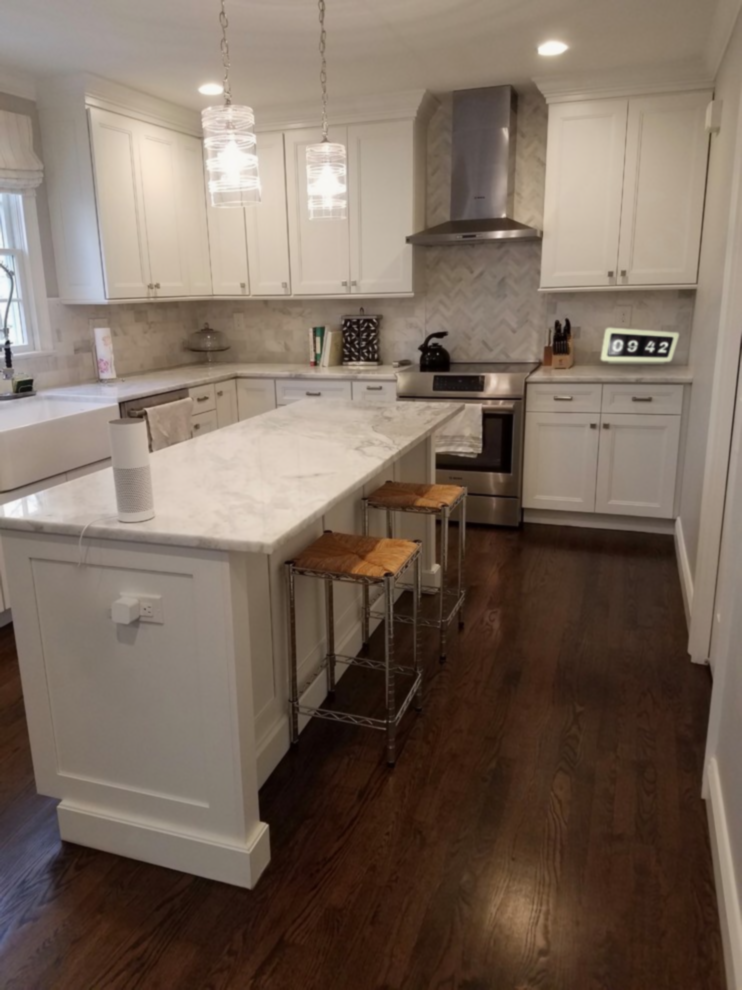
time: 9:42
